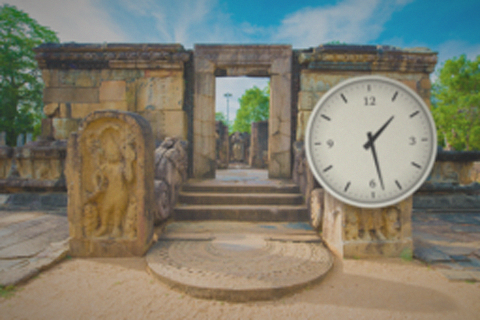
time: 1:28
